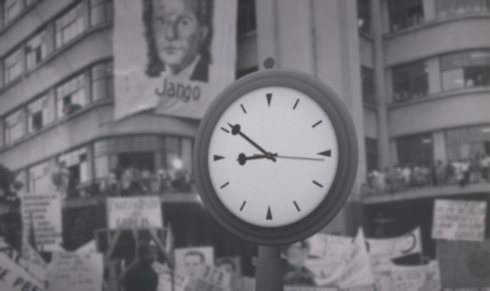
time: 8:51:16
